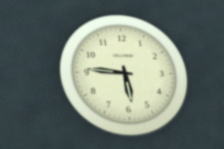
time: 5:46
